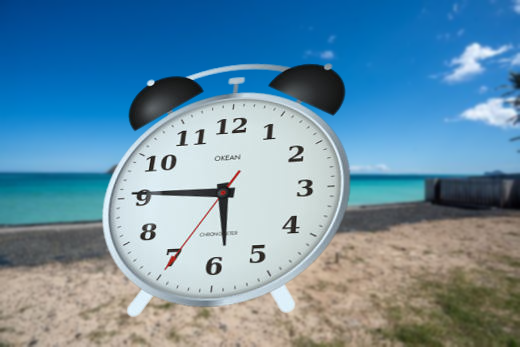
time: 5:45:35
